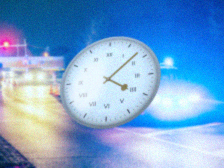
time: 4:08
